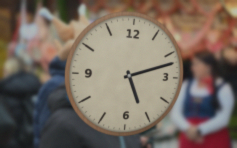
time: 5:12
